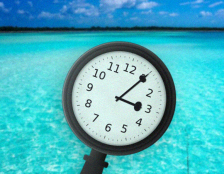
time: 3:05
